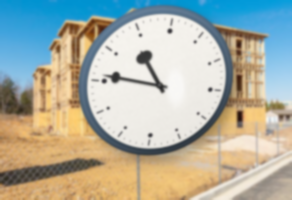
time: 10:46
